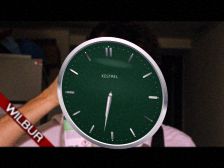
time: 6:32
